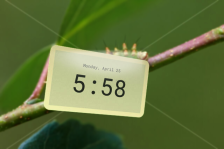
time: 5:58
